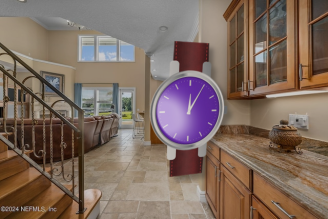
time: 12:05
